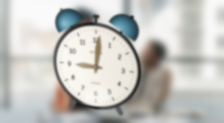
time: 9:01
